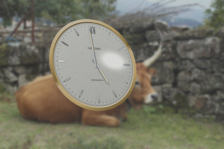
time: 4:59
